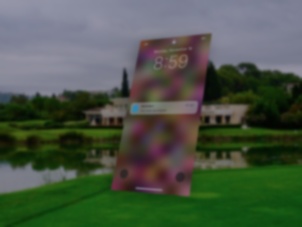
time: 8:59
